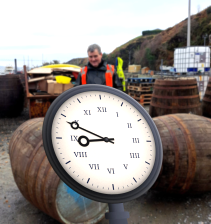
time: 8:49
